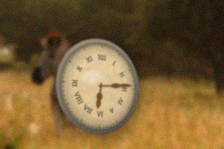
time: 6:14
